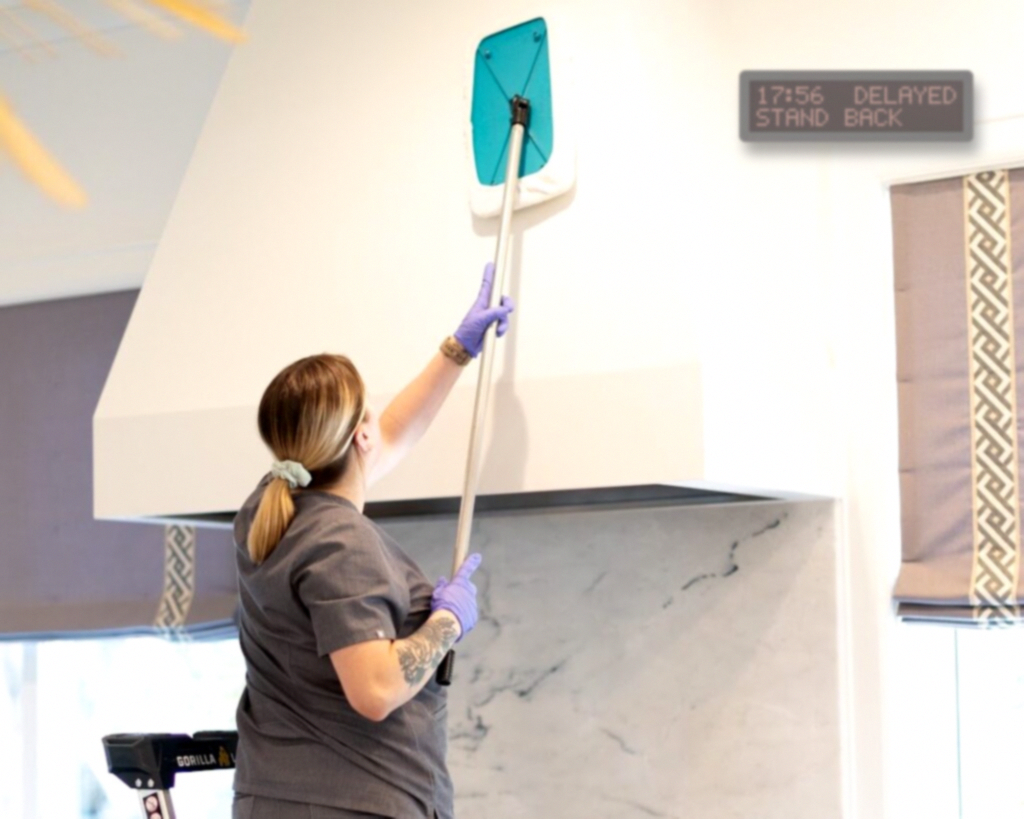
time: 17:56
